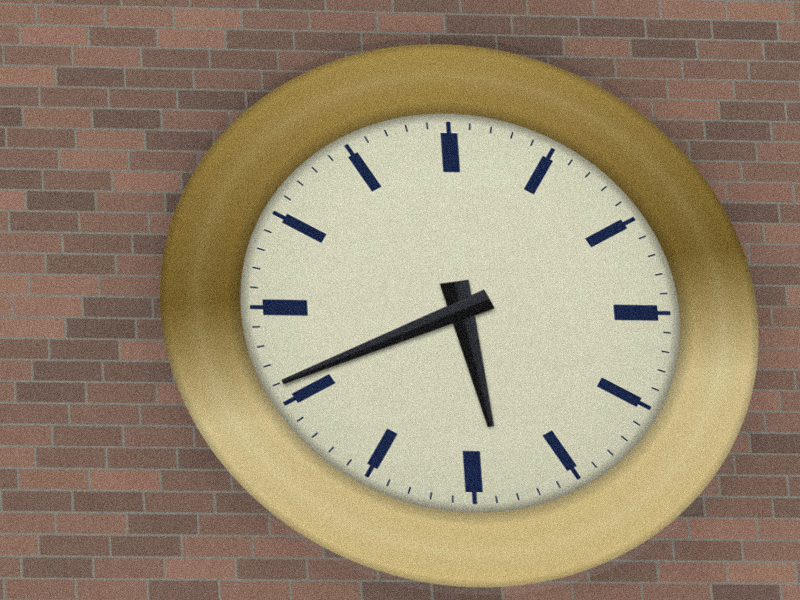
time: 5:41
